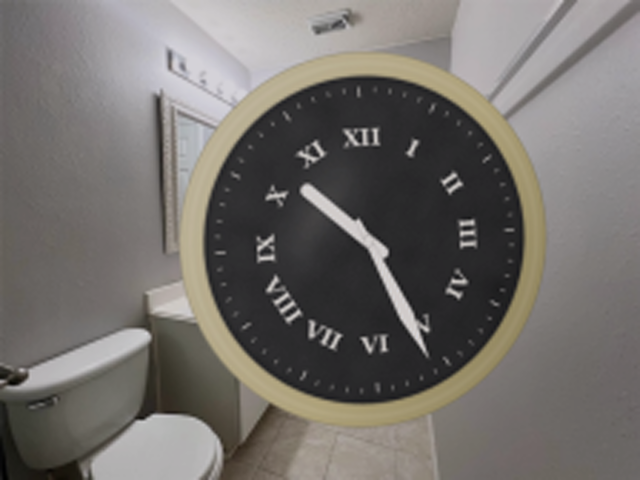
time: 10:26
